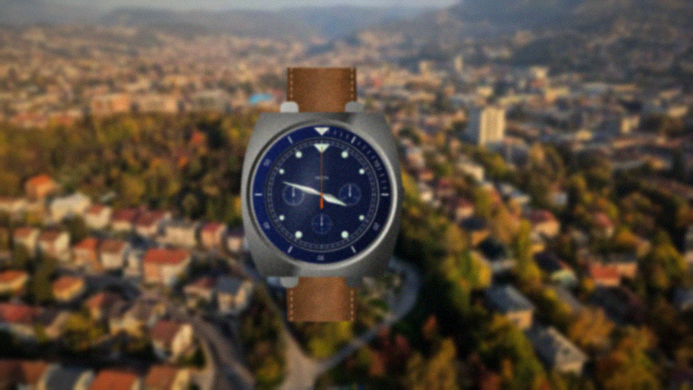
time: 3:48
